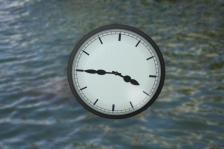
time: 3:45
